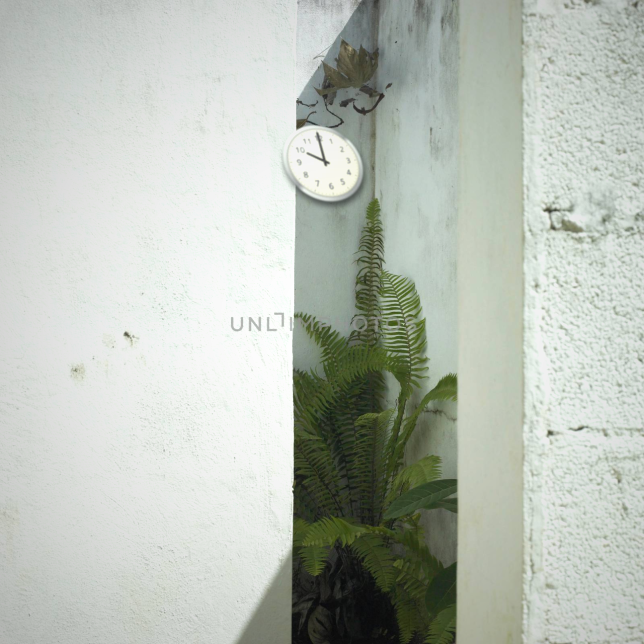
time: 10:00
